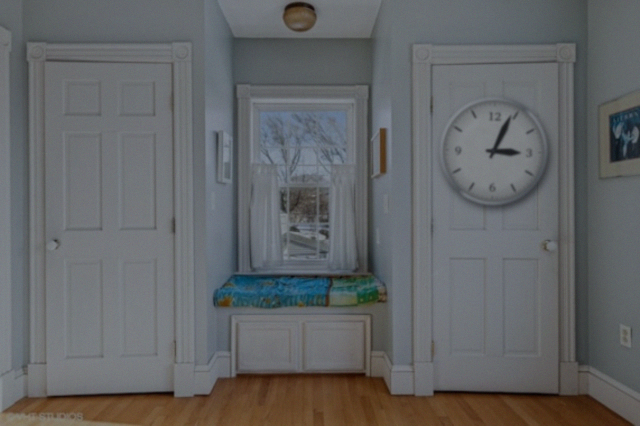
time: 3:04
